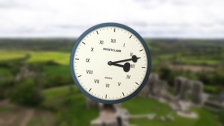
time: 3:12
